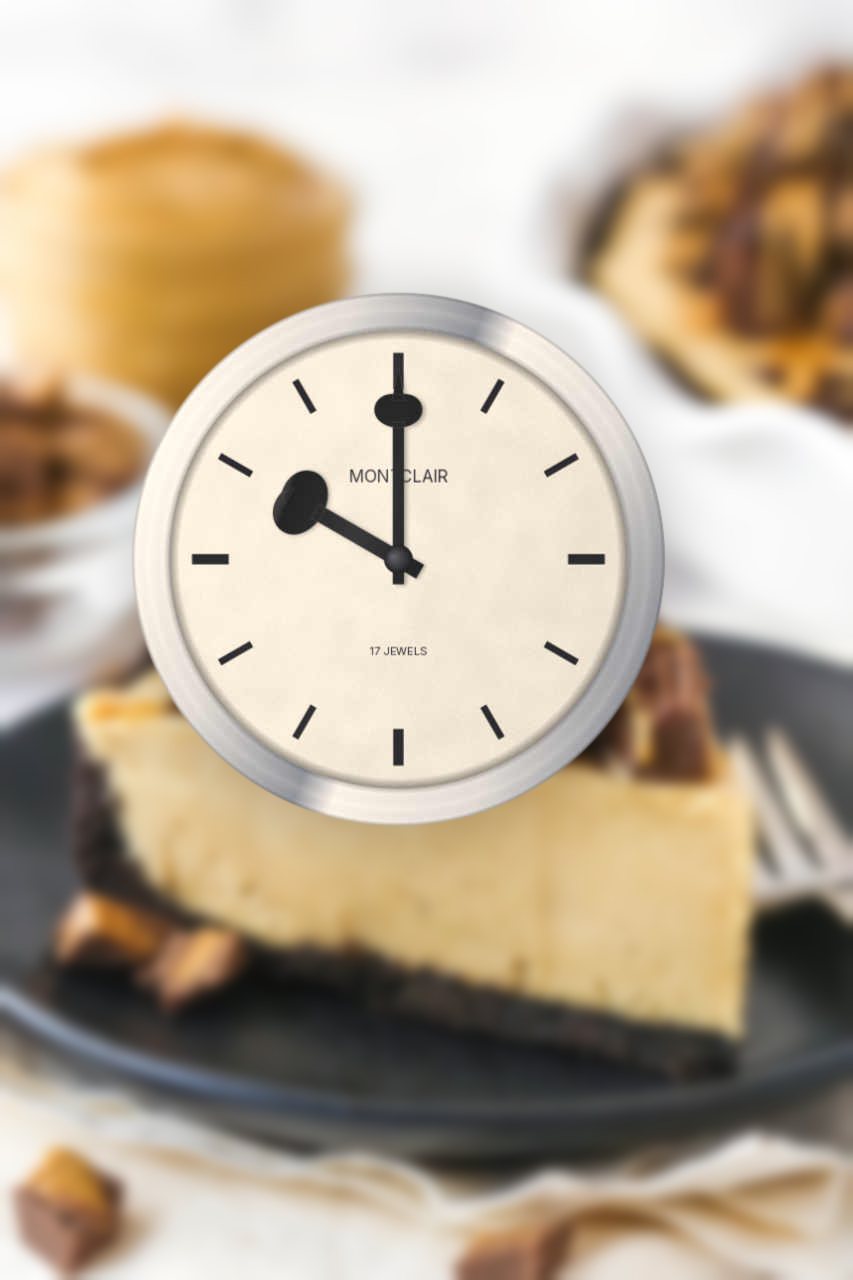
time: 10:00
